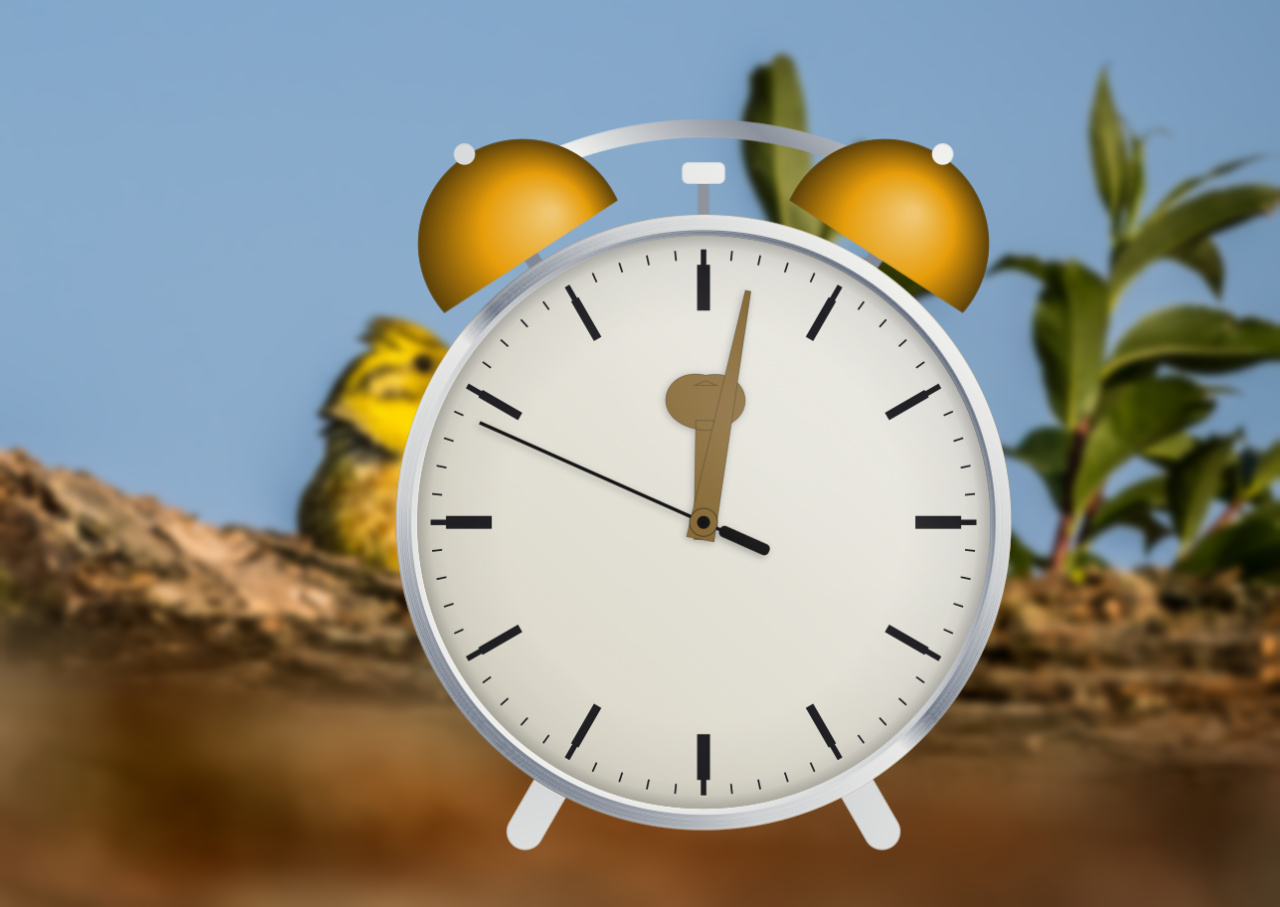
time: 12:01:49
